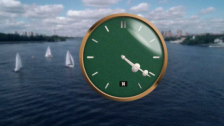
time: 4:21
